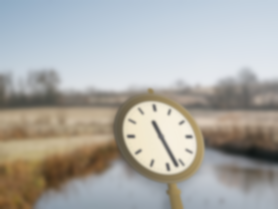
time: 11:27
